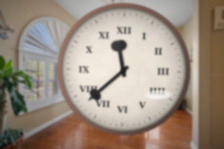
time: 11:38
